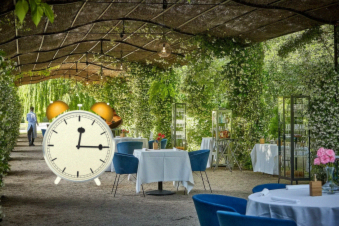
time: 12:15
